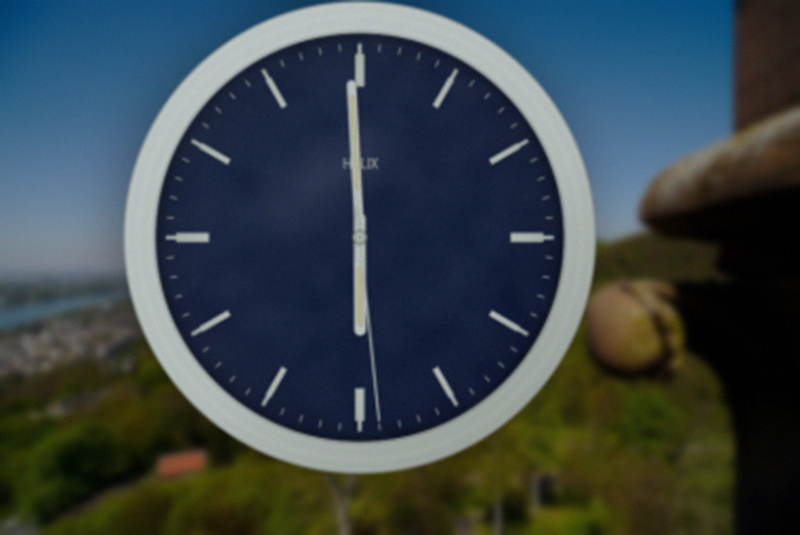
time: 5:59:29
